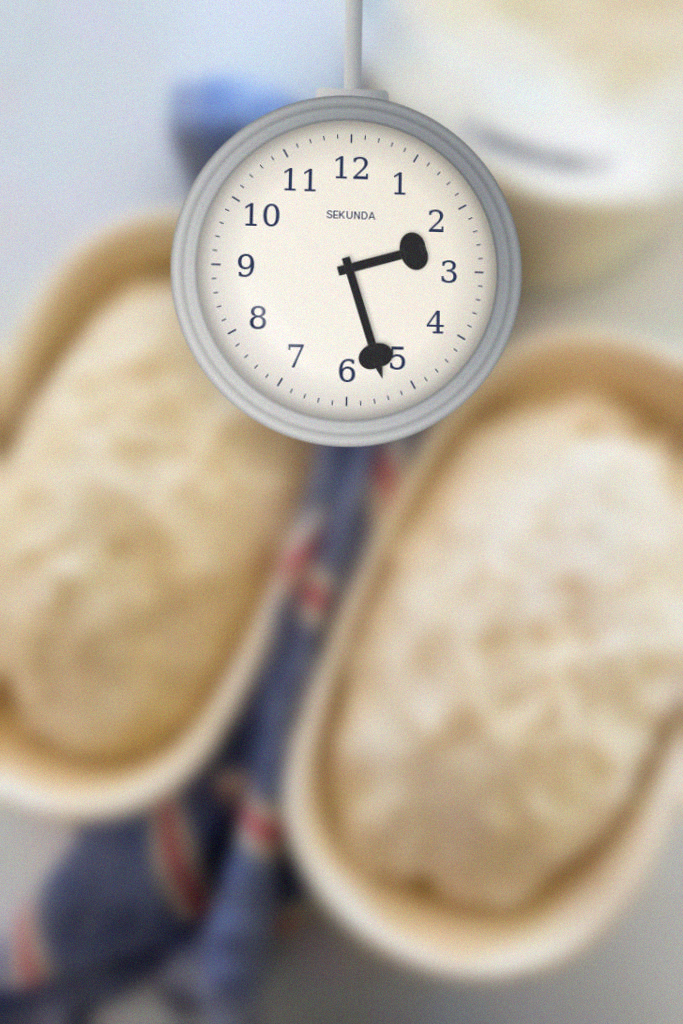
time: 2:27
